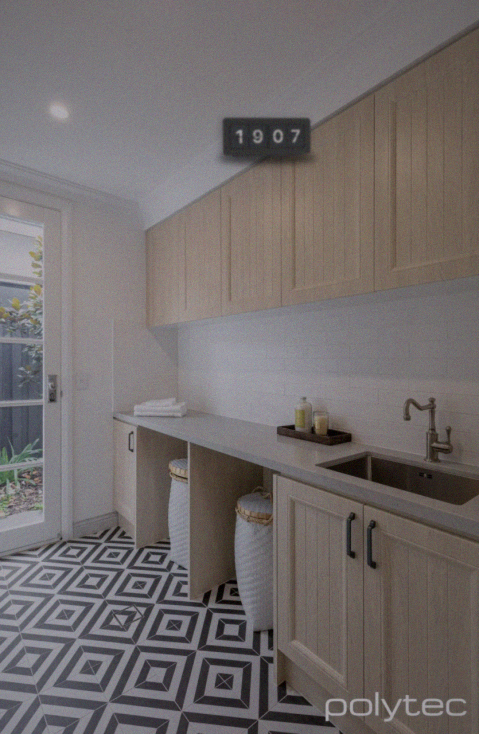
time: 19:07
